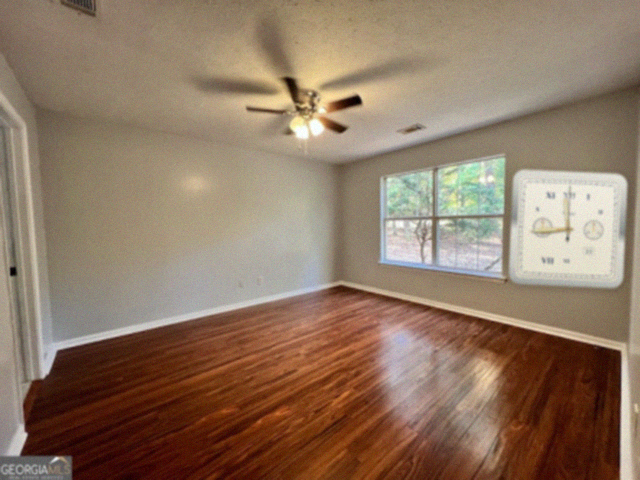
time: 11:44
